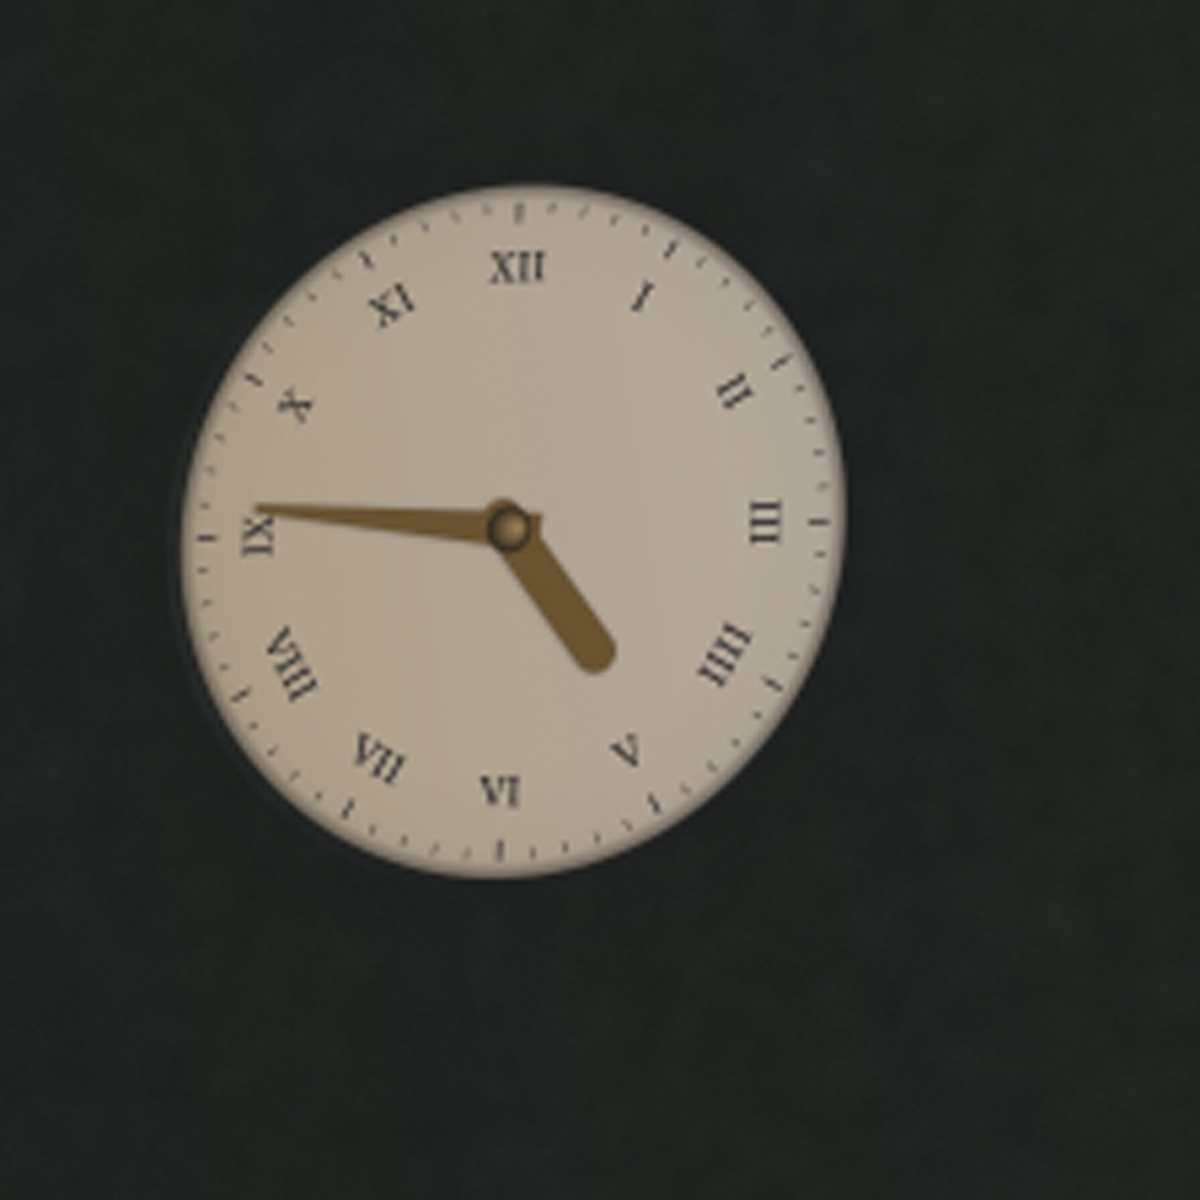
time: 4:46
